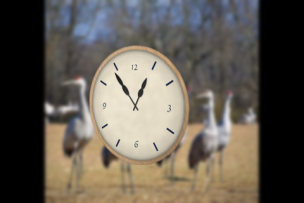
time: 12:54
